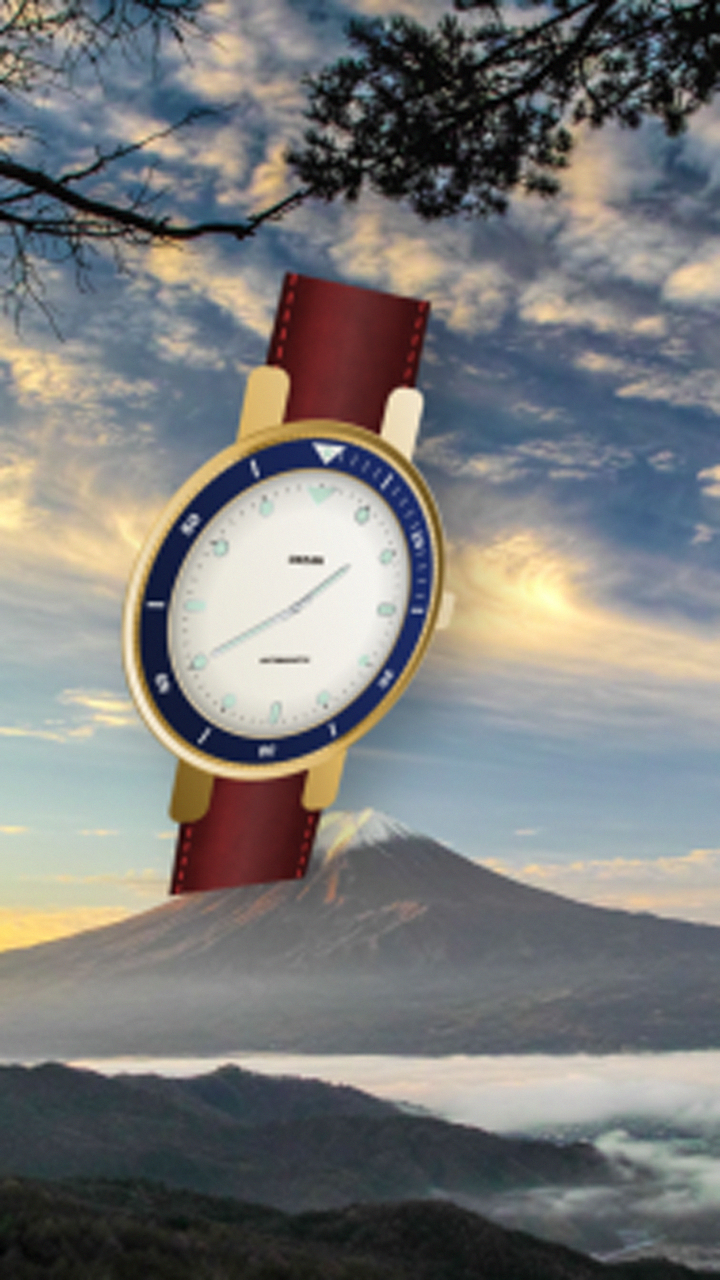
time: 1:40
